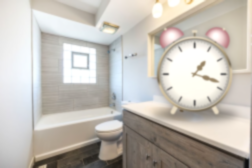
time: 1:18
